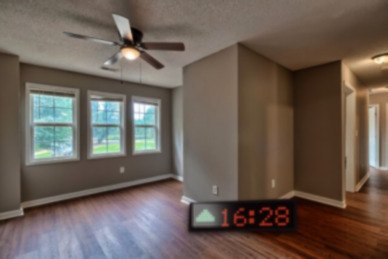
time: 16:28
